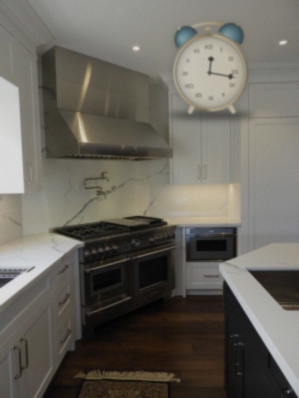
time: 12:17
